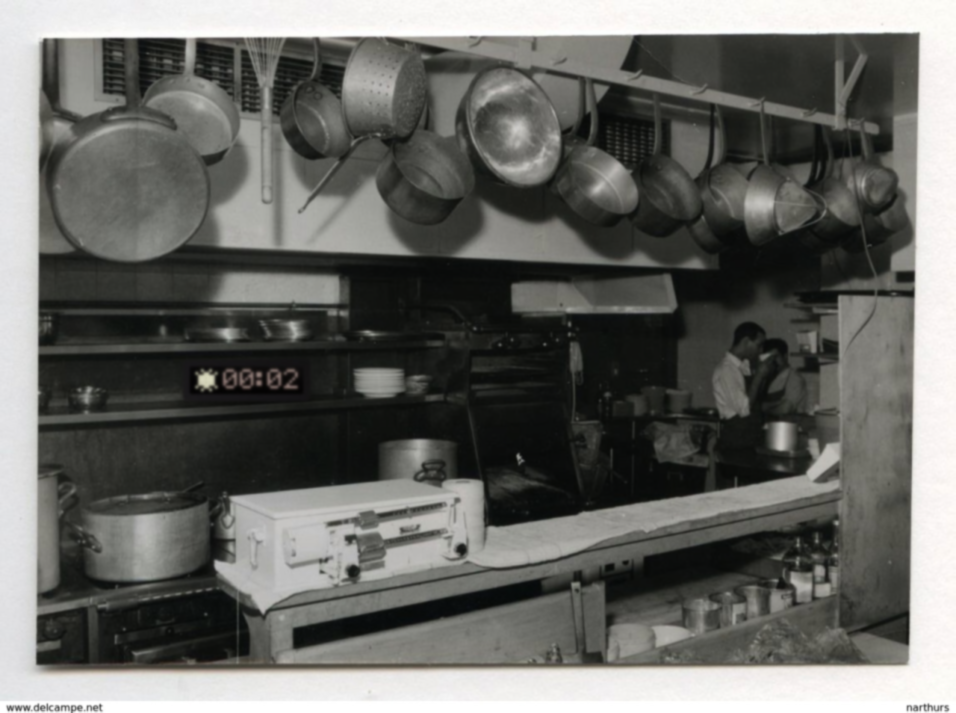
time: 0:02
